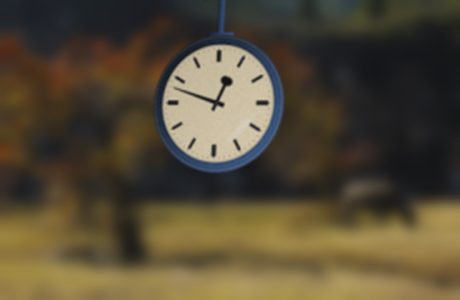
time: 12:48
